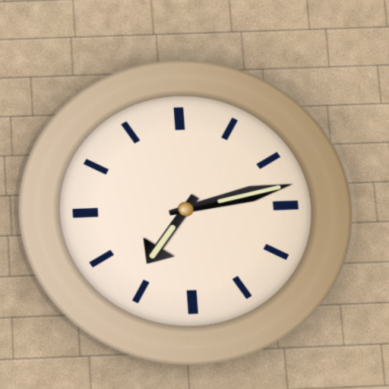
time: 7:13
